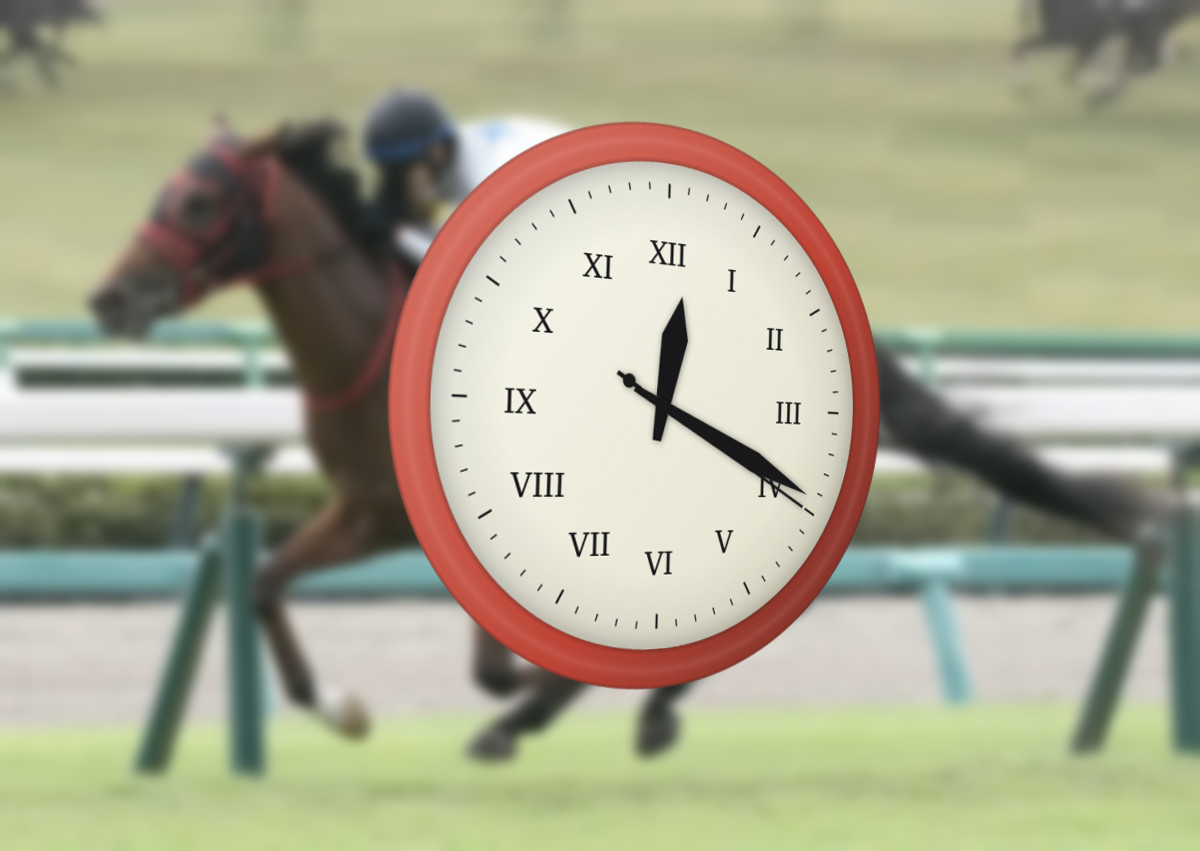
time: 12:19:20
